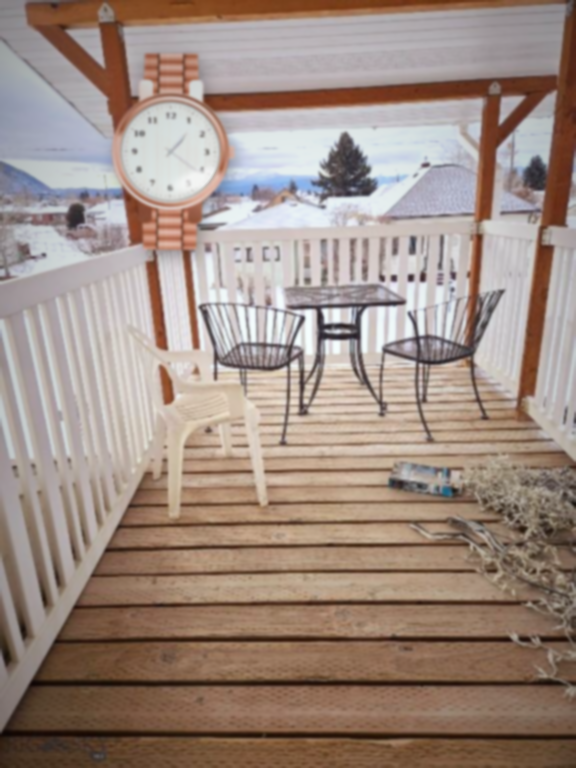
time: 1:21
